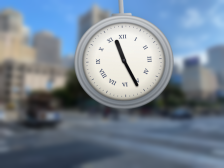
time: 11:26
